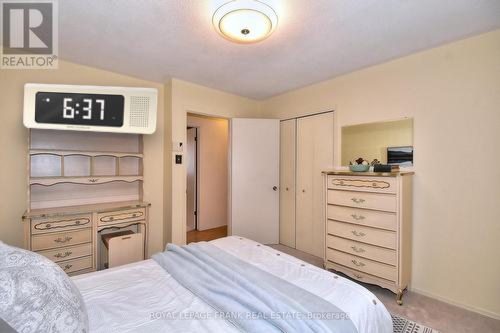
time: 6:37
